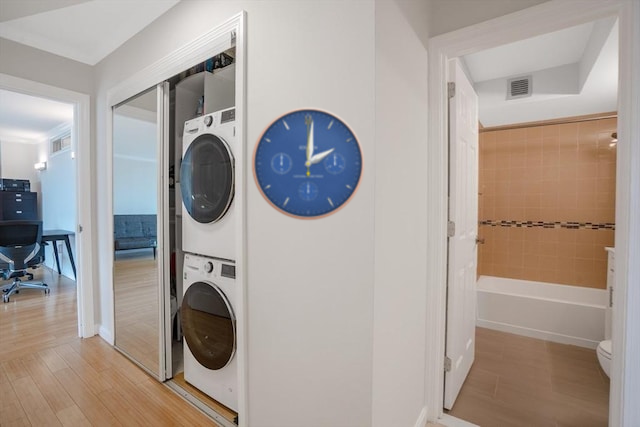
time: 2:01
